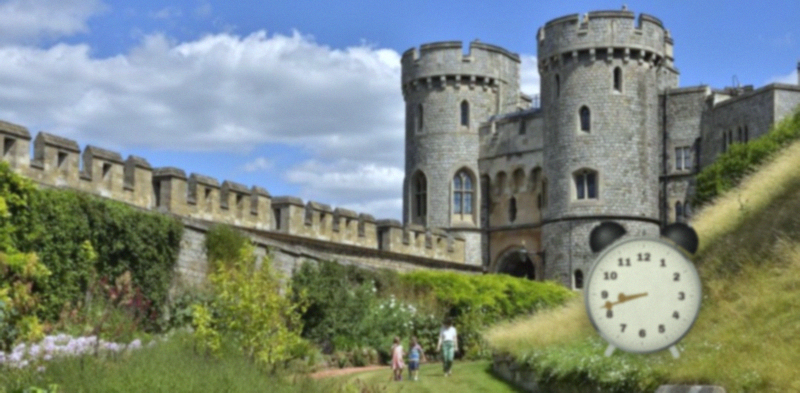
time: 8:42
